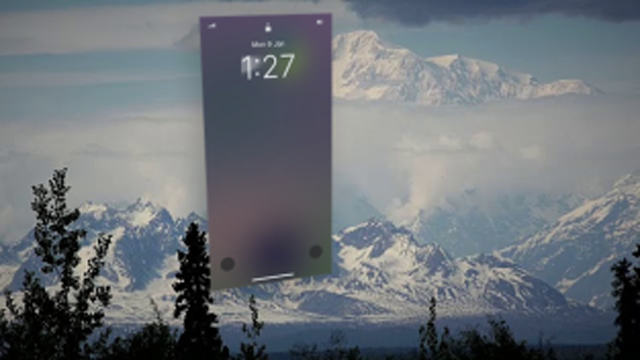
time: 1:27
